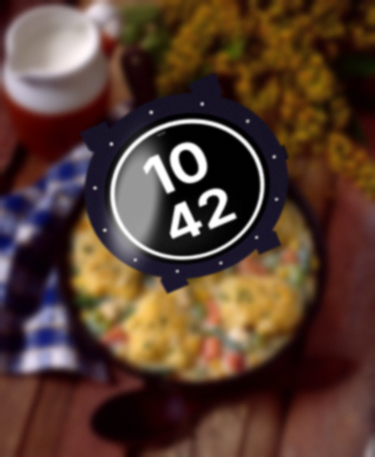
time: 10:42
